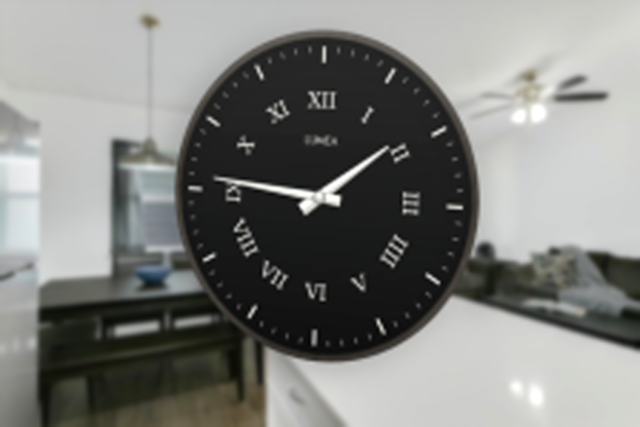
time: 1:46
